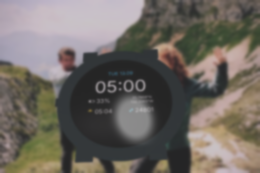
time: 5:00
